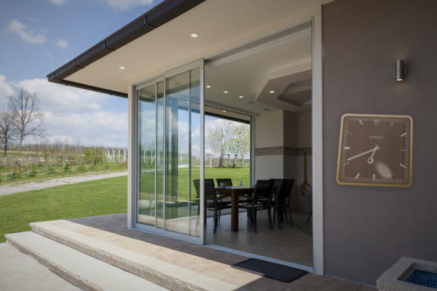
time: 6:41
